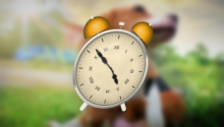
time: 4:52
